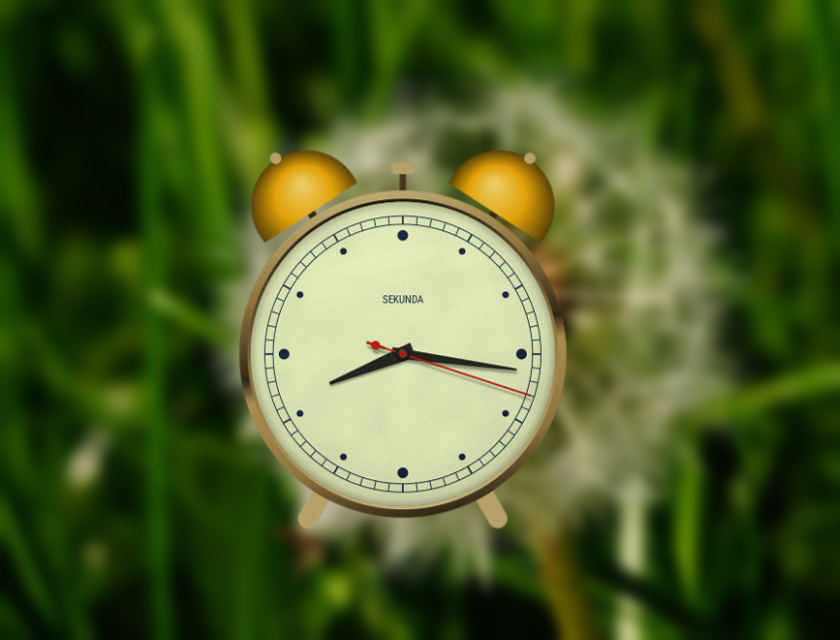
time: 8:16:18
